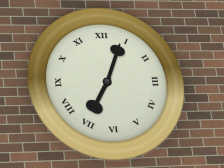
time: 7:04
